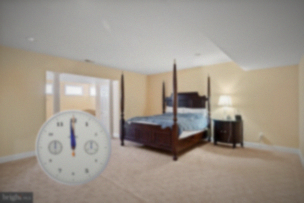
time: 11:59
